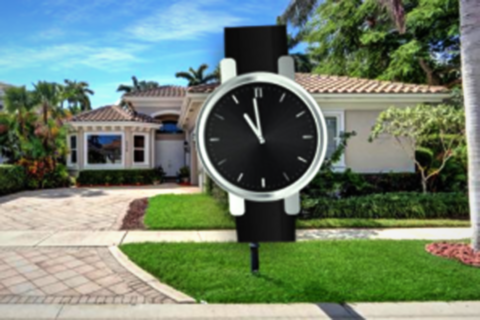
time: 10:59
